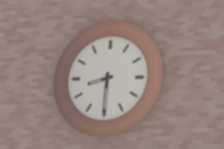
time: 8:30
